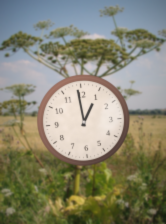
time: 12:59
